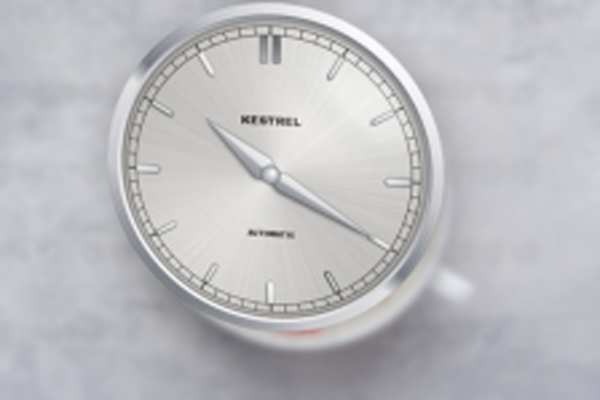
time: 10:20
